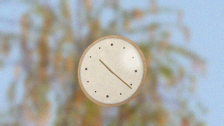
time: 10:21
